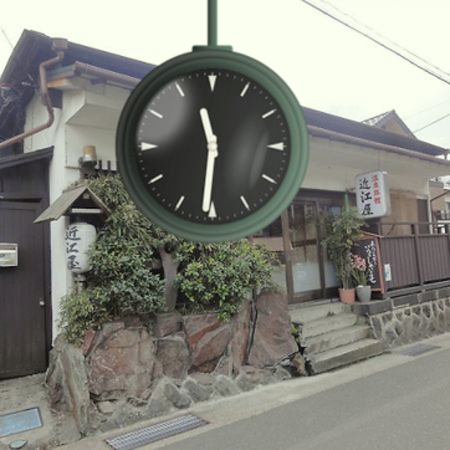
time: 11:31
